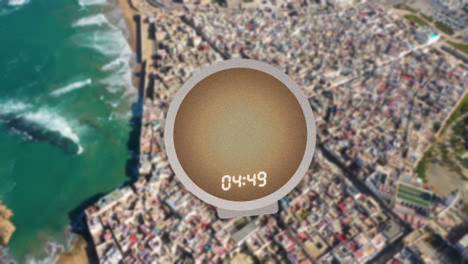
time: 4:49
